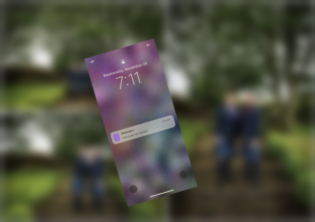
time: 7:11
